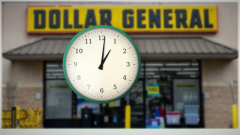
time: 1:01
